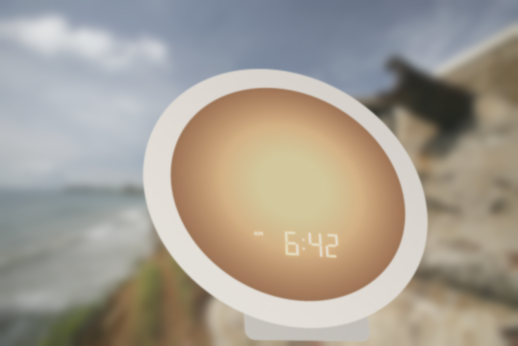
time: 6:42
